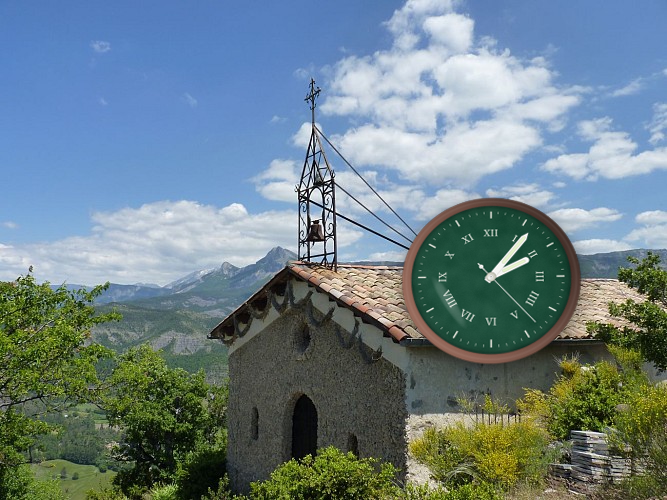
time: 2:06:23
